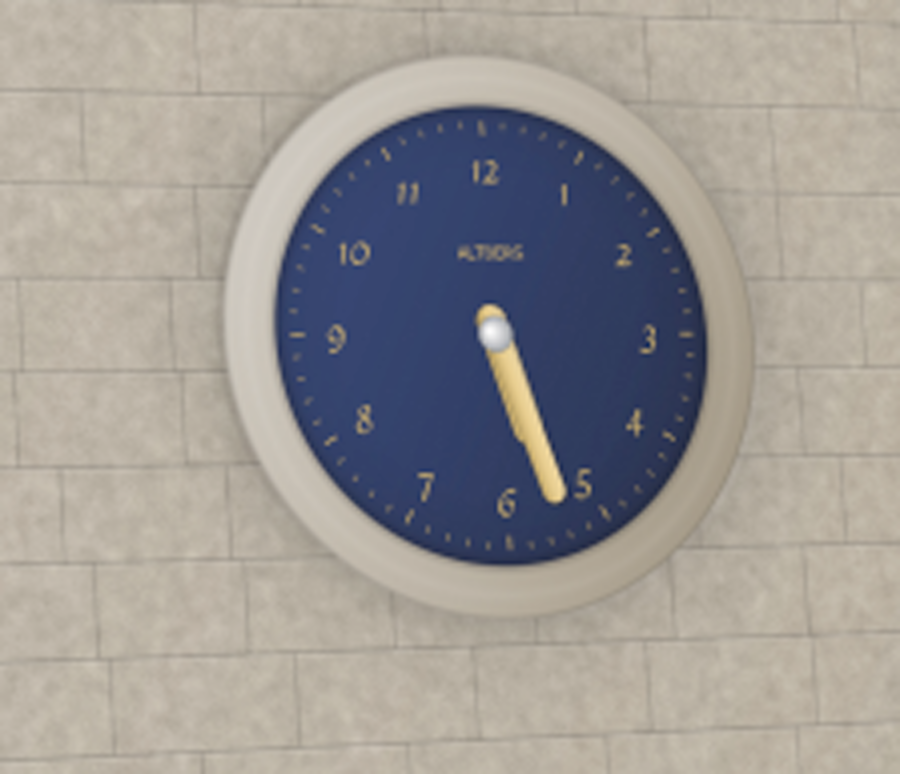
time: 5:27
